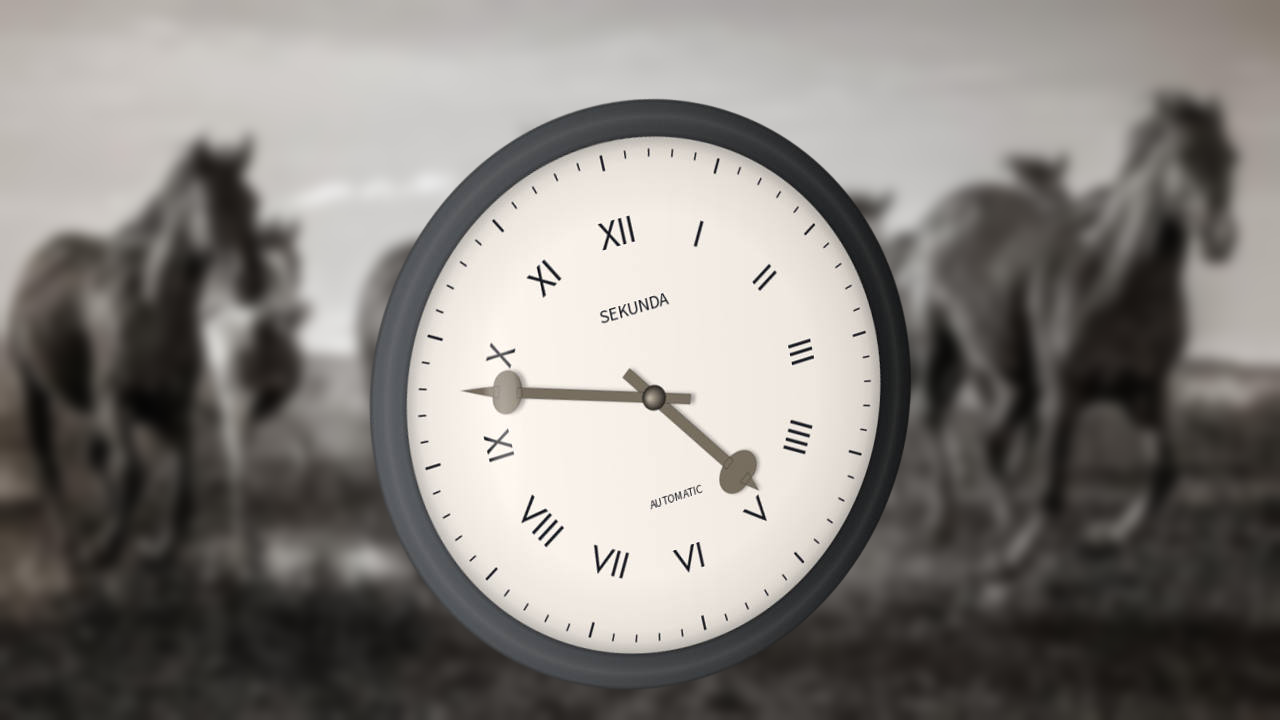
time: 4:48
